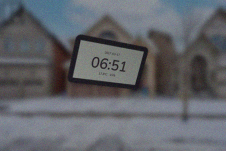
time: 6:51
